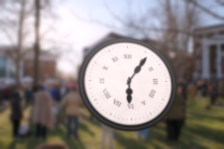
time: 6:06
